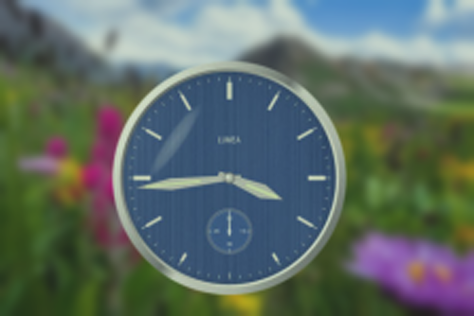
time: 3:44
